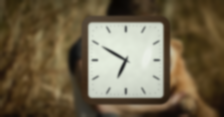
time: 6:50
